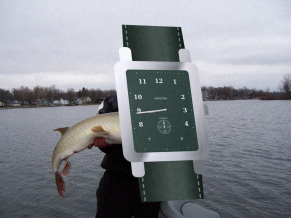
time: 8:44
